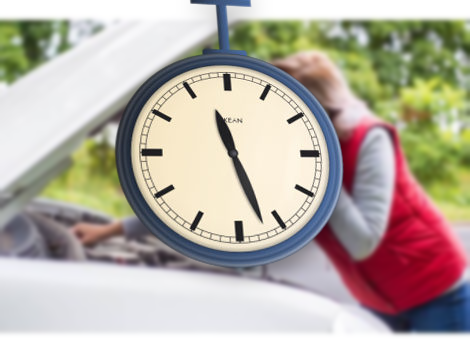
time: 11:27
